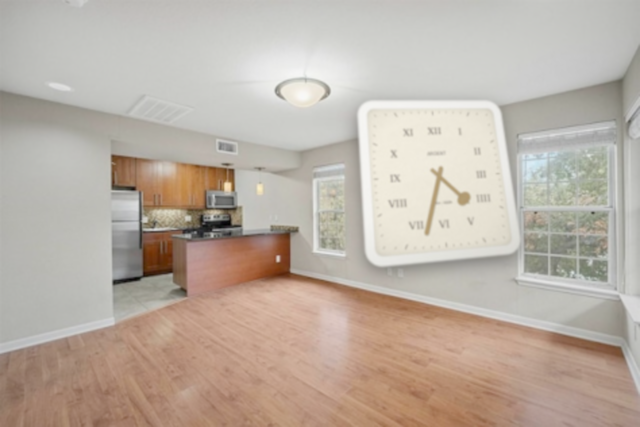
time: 4:33
